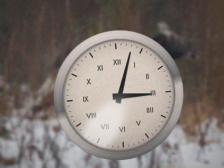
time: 3:03
